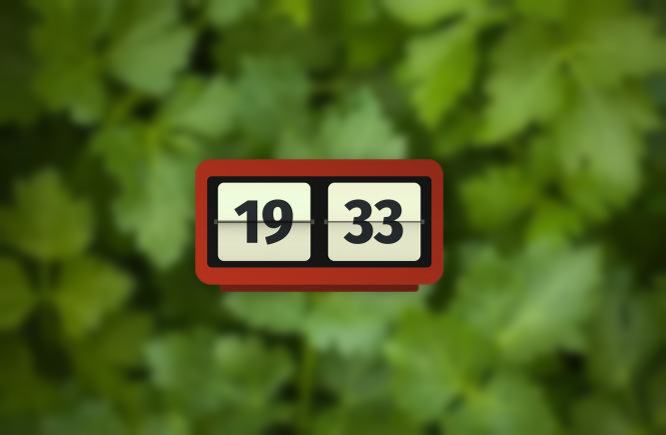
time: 19:33
